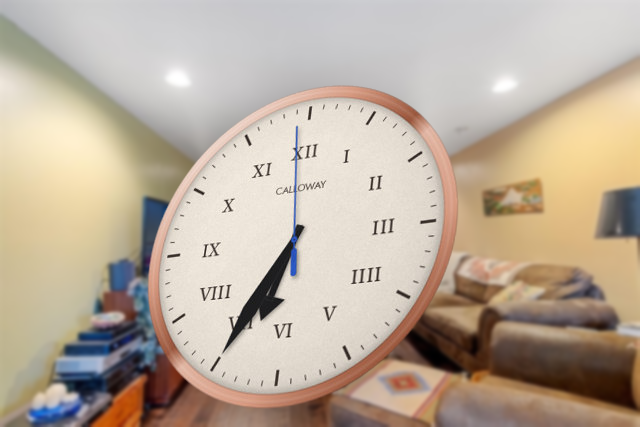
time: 6:34:59
